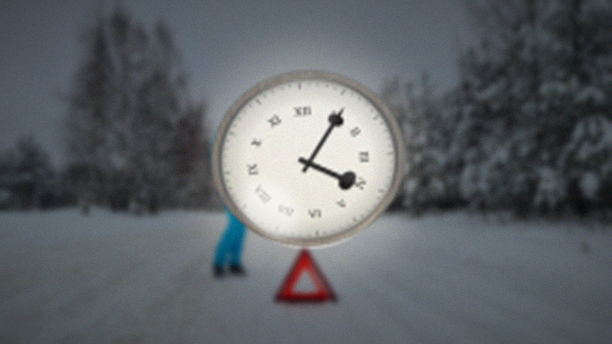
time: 4:06
